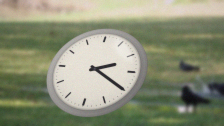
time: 2:20
